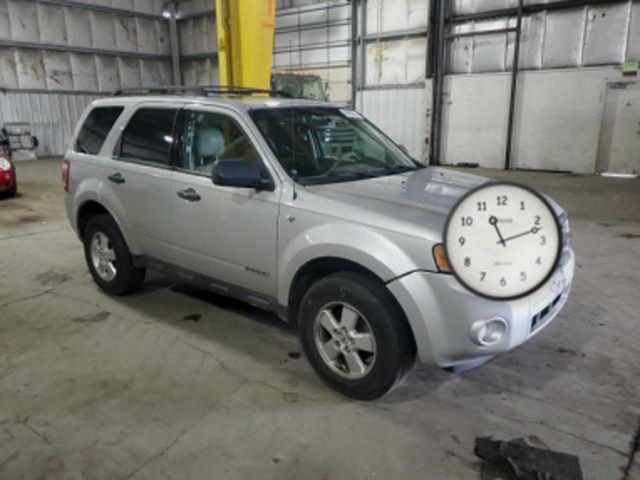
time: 11:12
